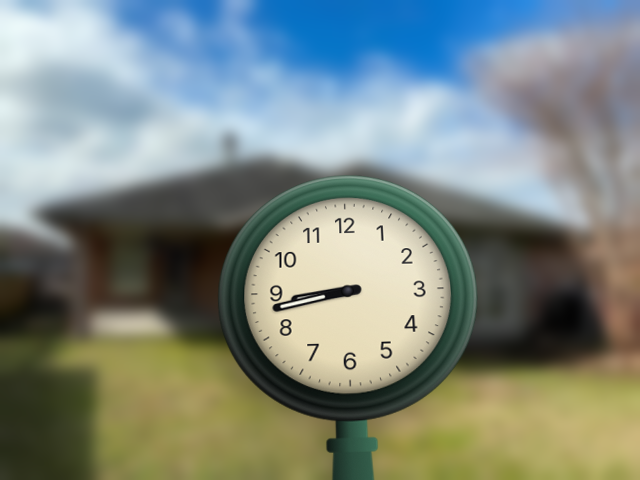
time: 8:43
